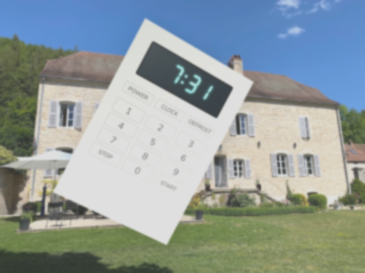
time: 7:31
